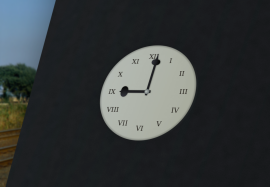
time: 9:01
